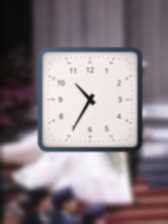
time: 10:35
